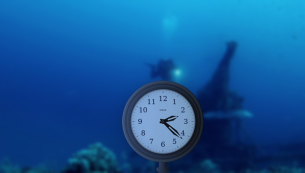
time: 2:22
